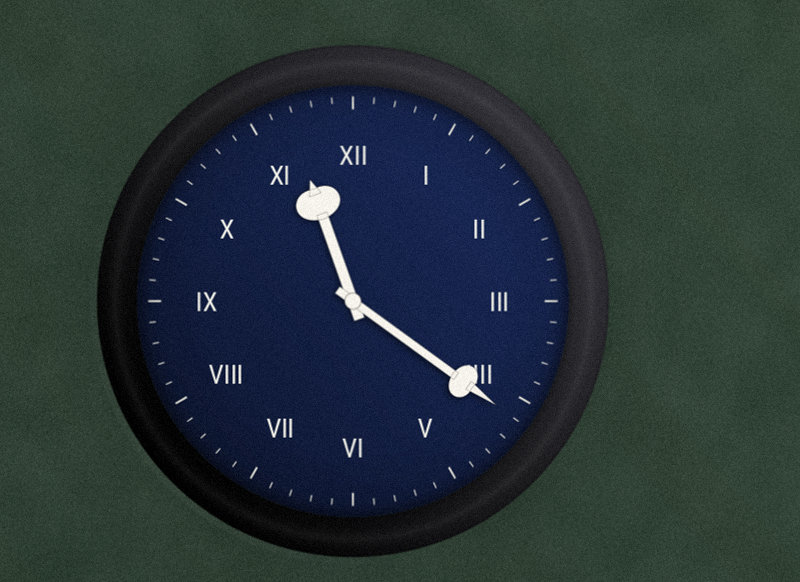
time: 11:21
